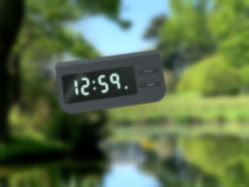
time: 12:59
